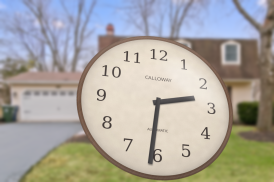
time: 2:31
